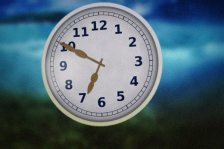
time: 6:50
